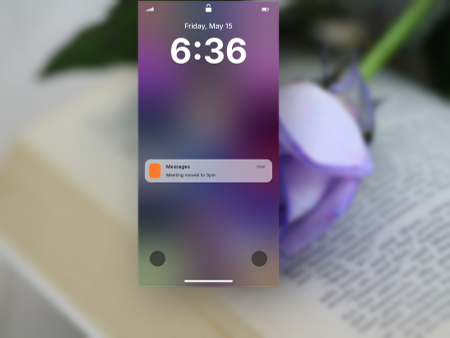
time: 6:36
